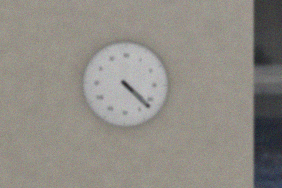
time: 4:22
